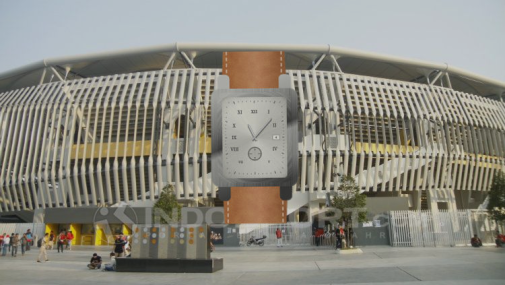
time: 11:07
